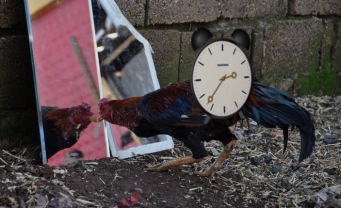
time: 2:37
